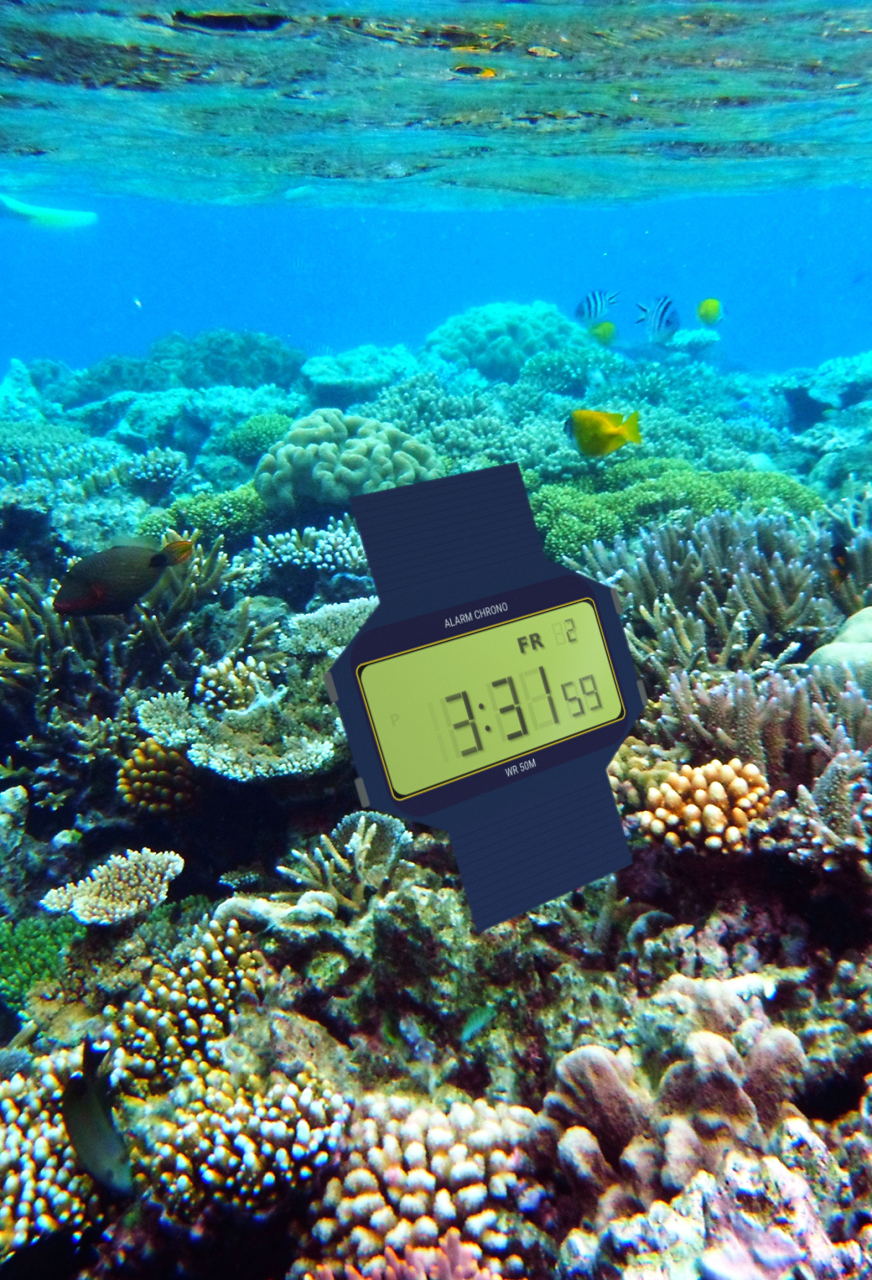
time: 3:31:59
